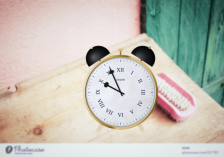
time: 9:56
